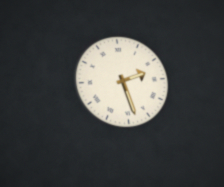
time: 2:28
